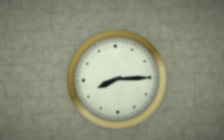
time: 8:15
